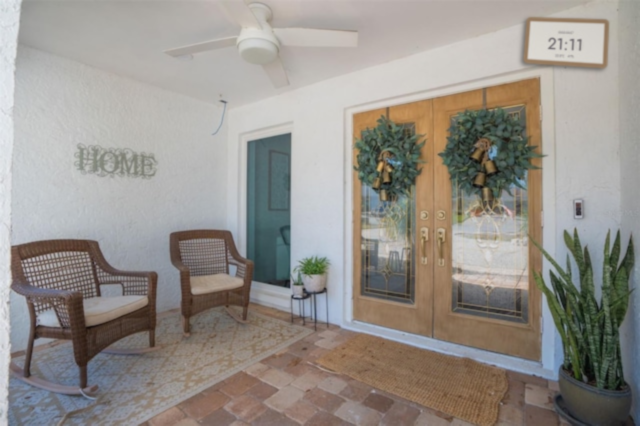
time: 21:11
